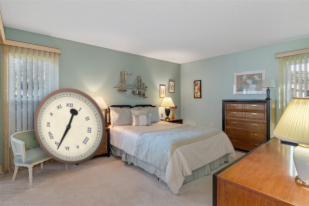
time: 12:34
